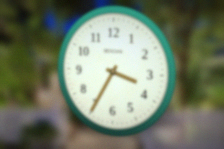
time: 3:35
